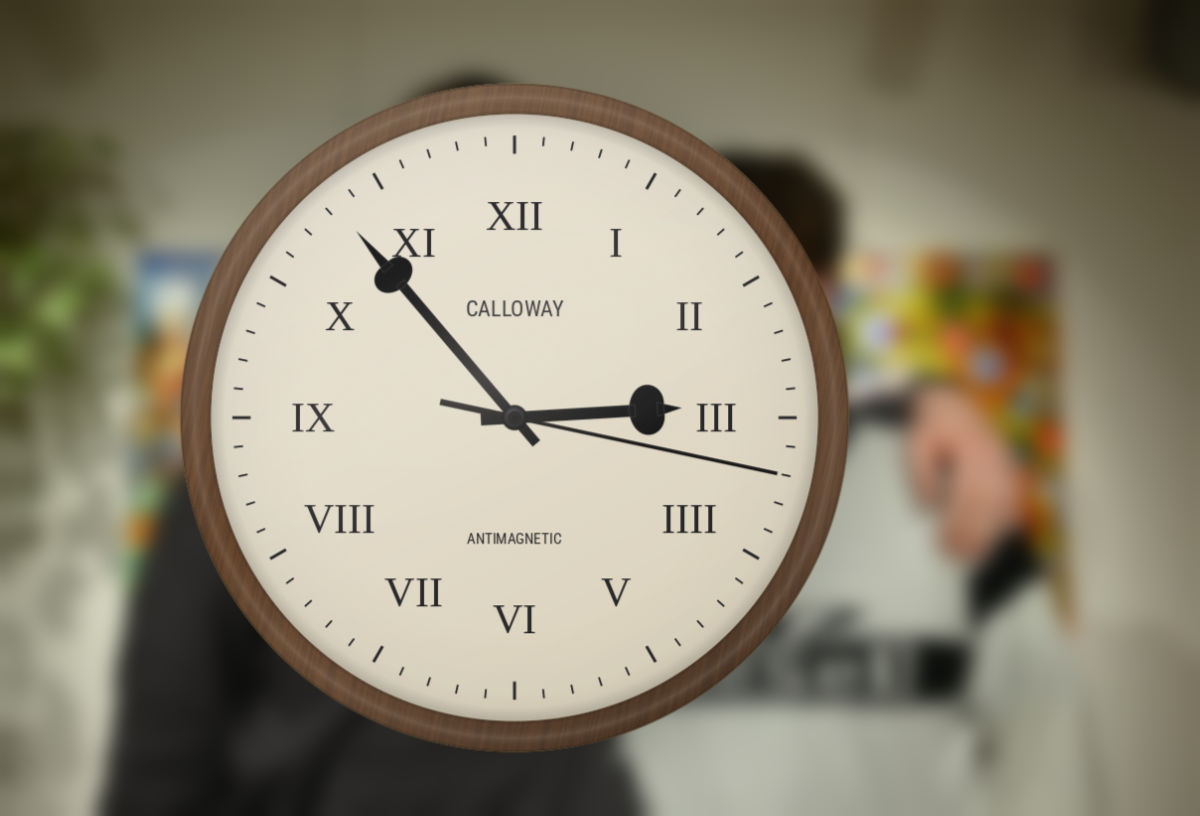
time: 2:53:17
